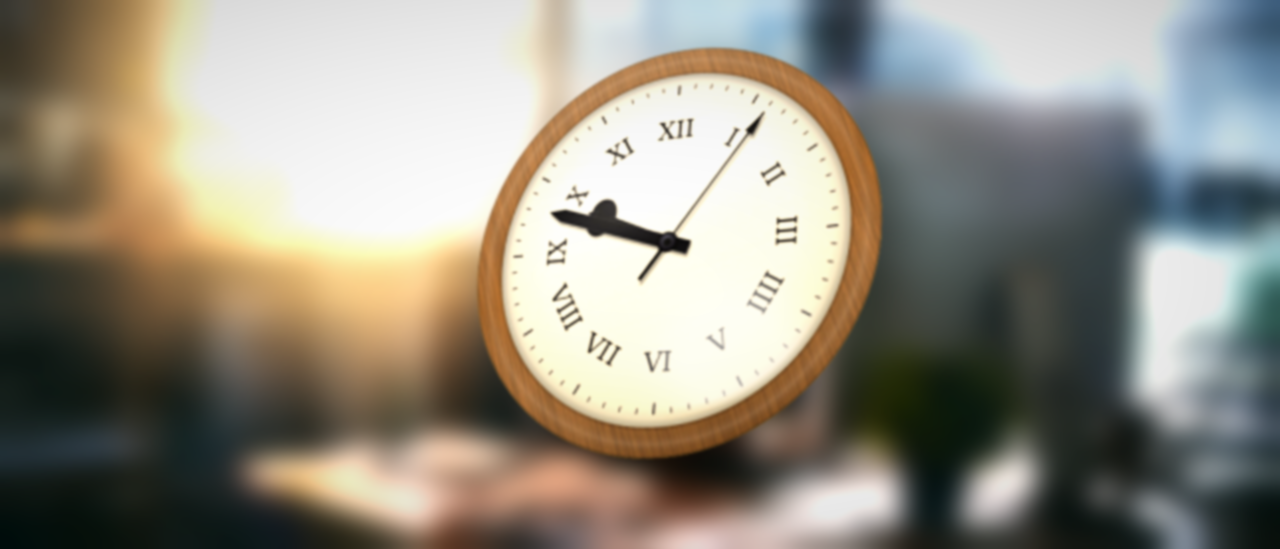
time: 9:48:06
